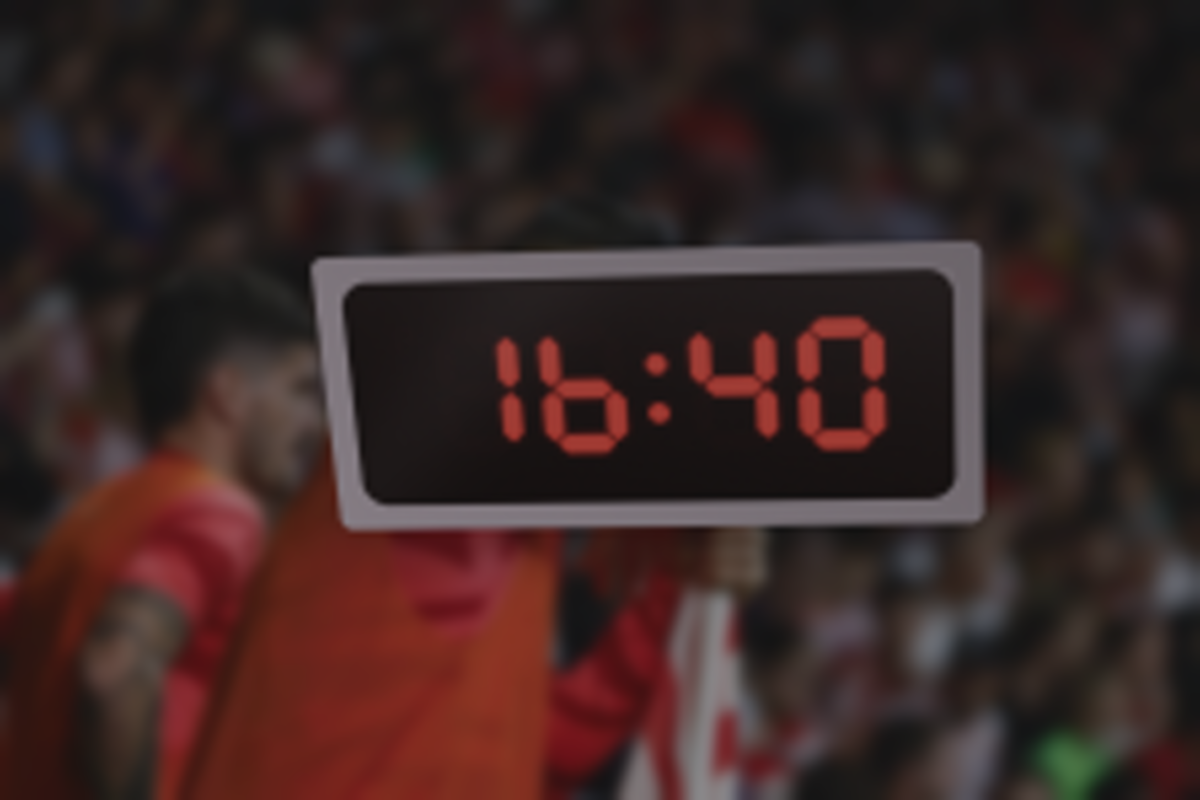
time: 16:40
